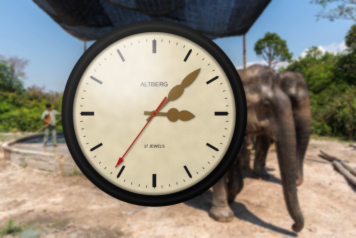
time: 3:07:36
